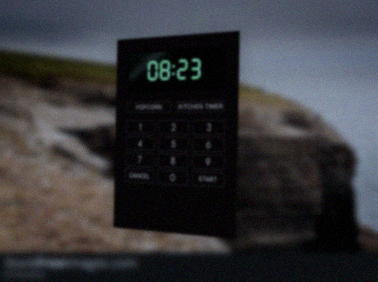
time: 8:23
